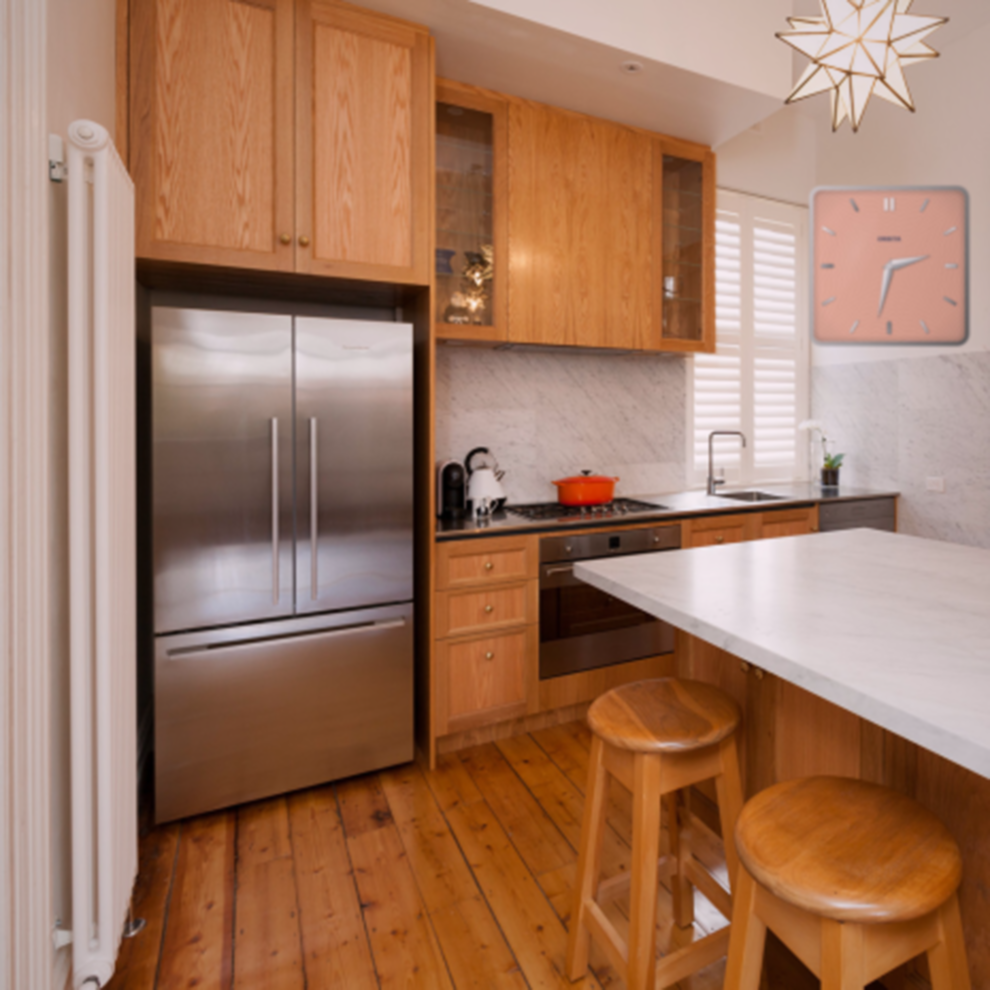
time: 2:32
